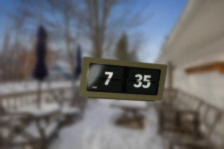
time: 7:35
